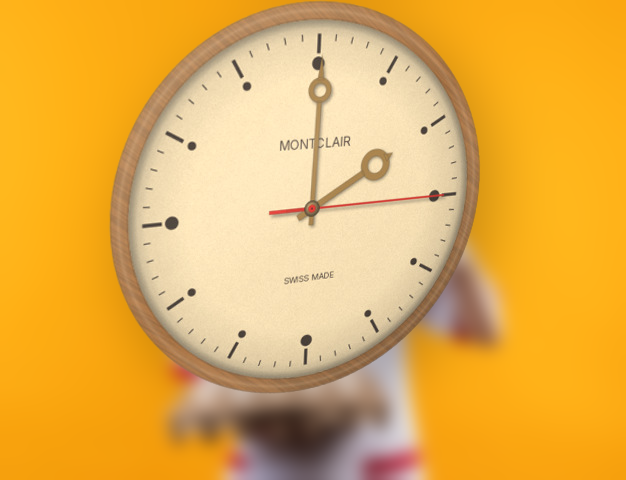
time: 2:00:15
